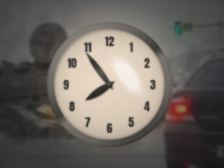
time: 7:54
